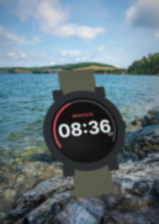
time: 8:36
